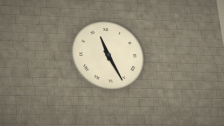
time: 11:26
